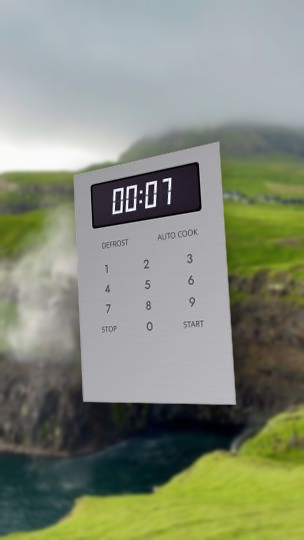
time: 0:07
